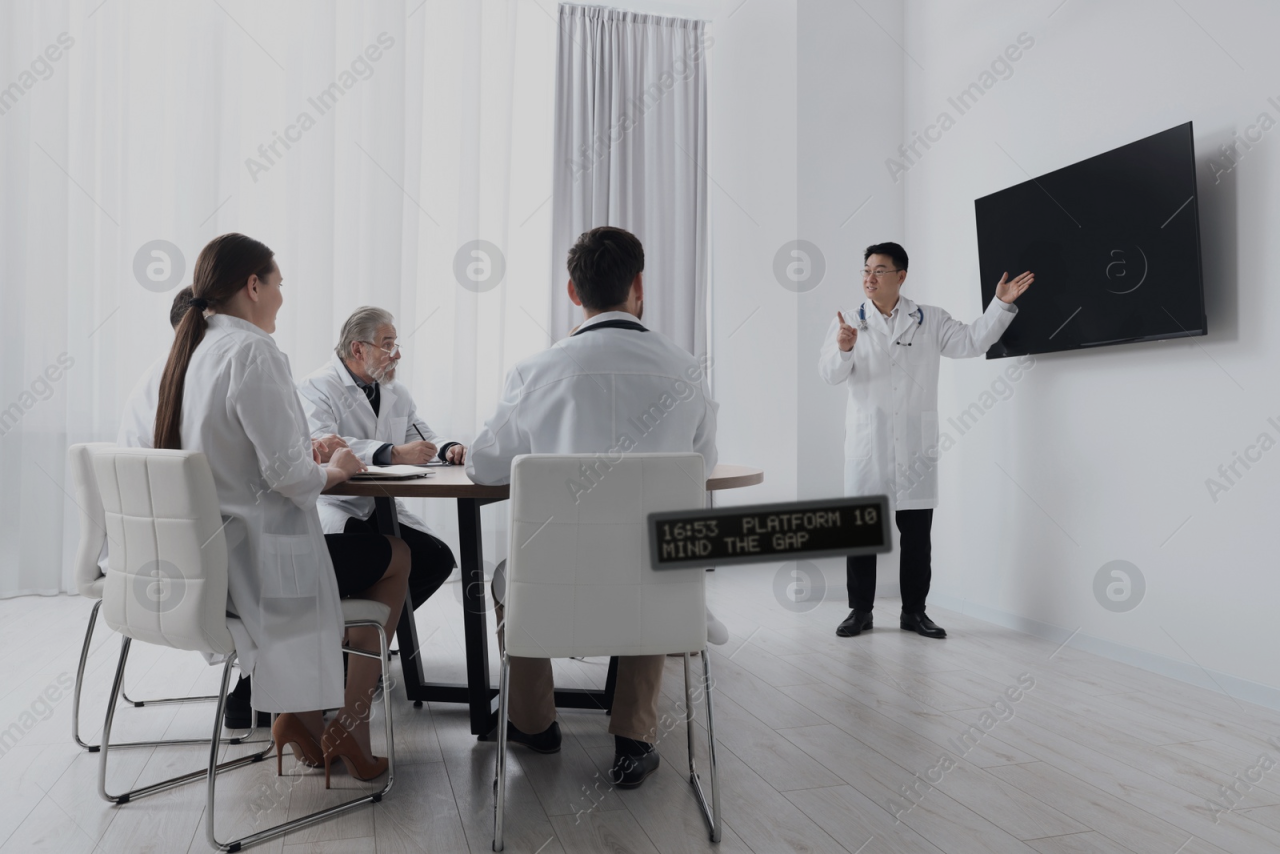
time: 16:53
